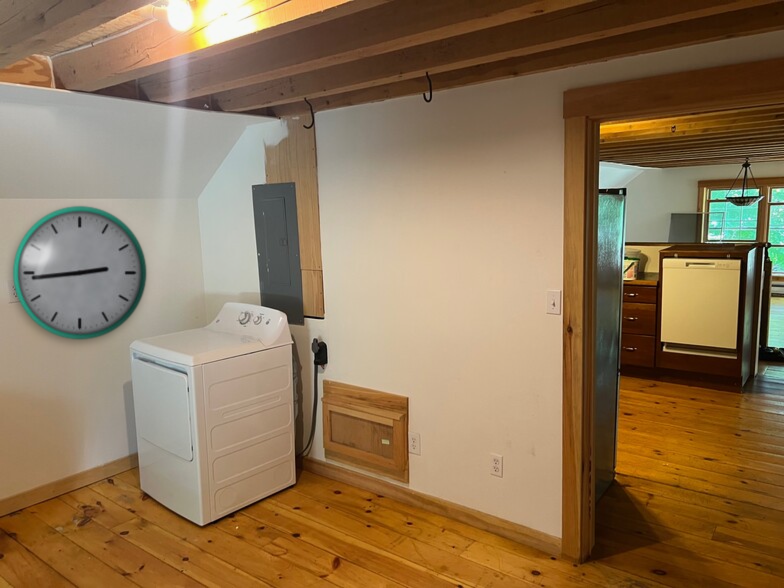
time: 2:44
